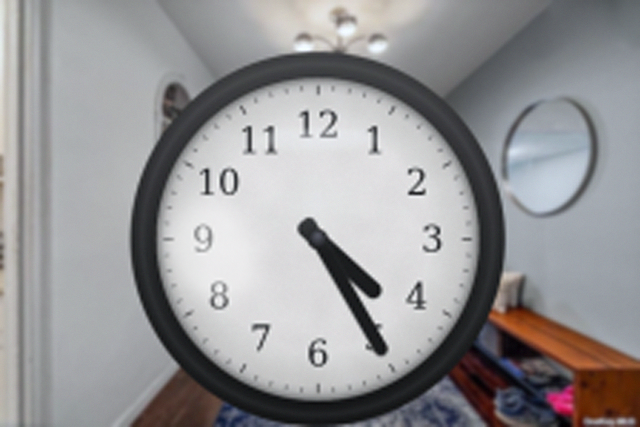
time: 4:25
